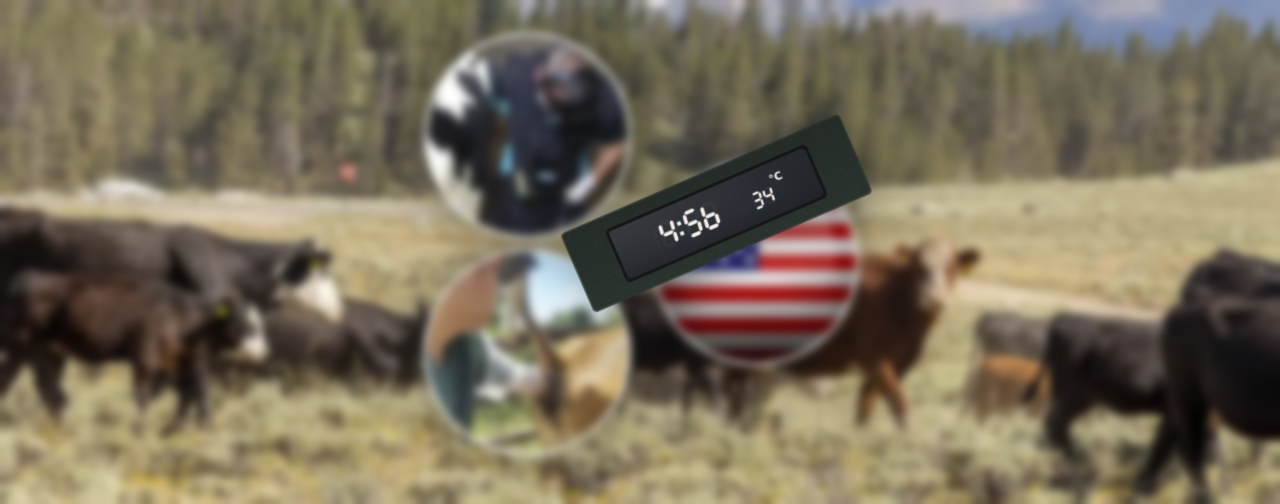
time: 4:56
